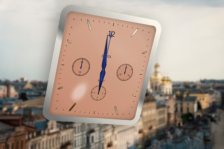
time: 5:59
